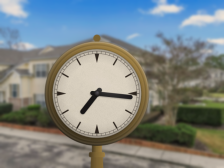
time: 7:16
